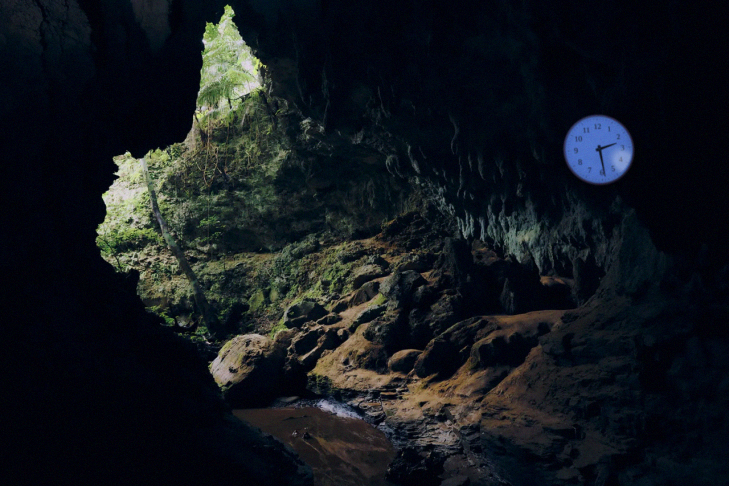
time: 2:29
